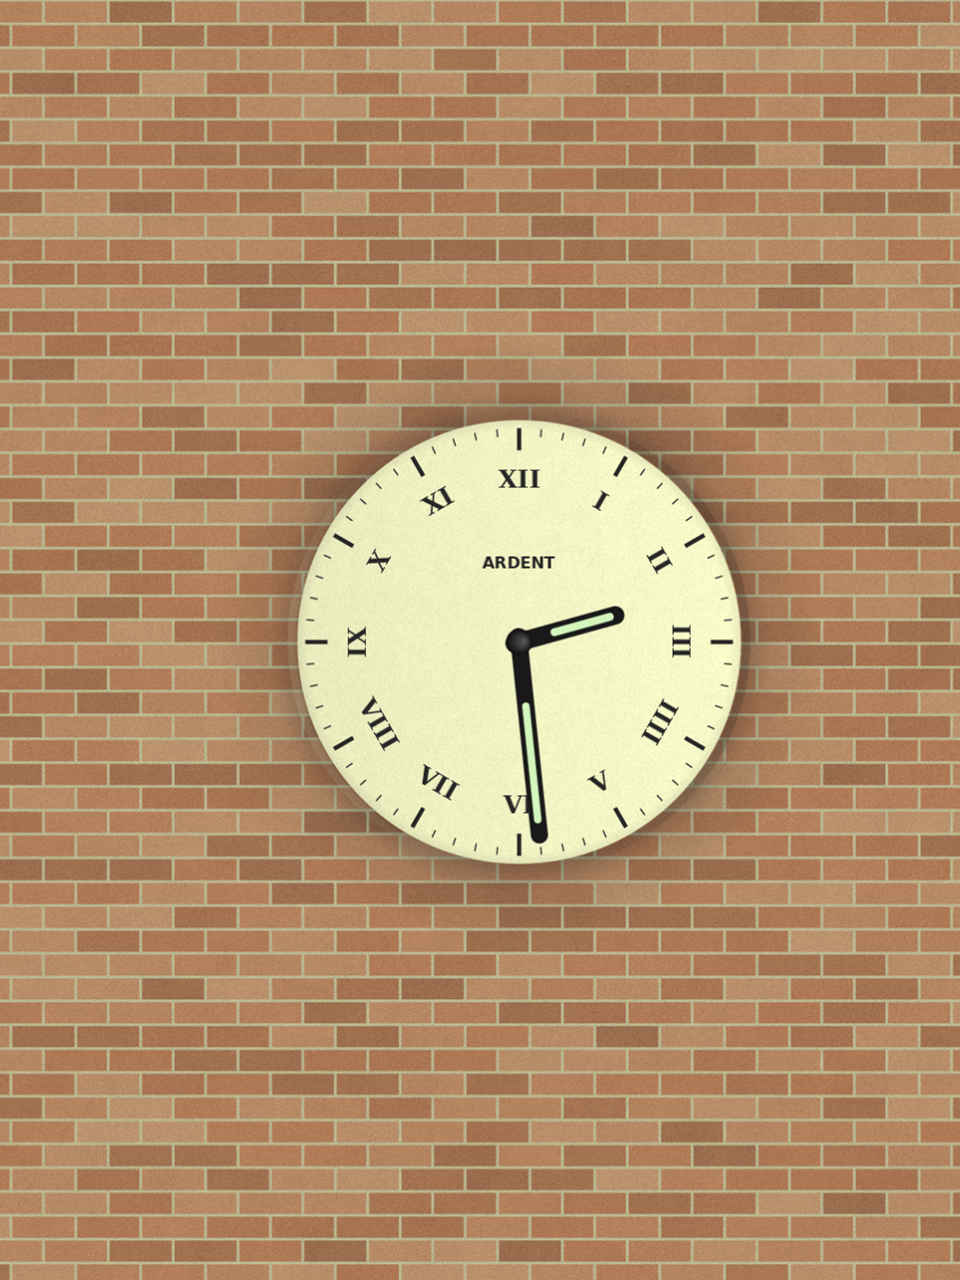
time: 2:29
